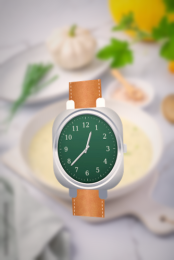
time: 12:38
